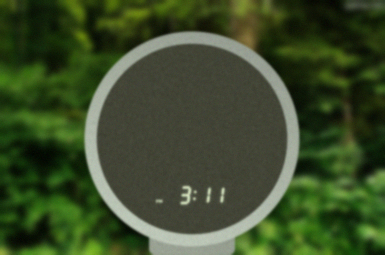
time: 3:11
